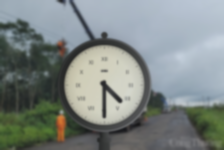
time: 4:30
